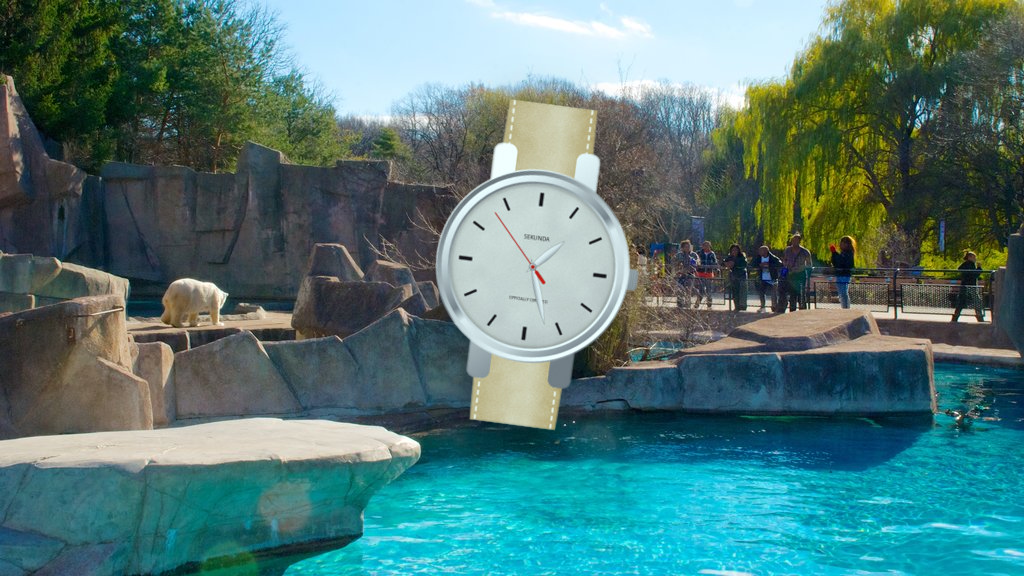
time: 1:26:53
